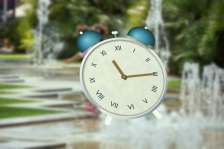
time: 11:15
